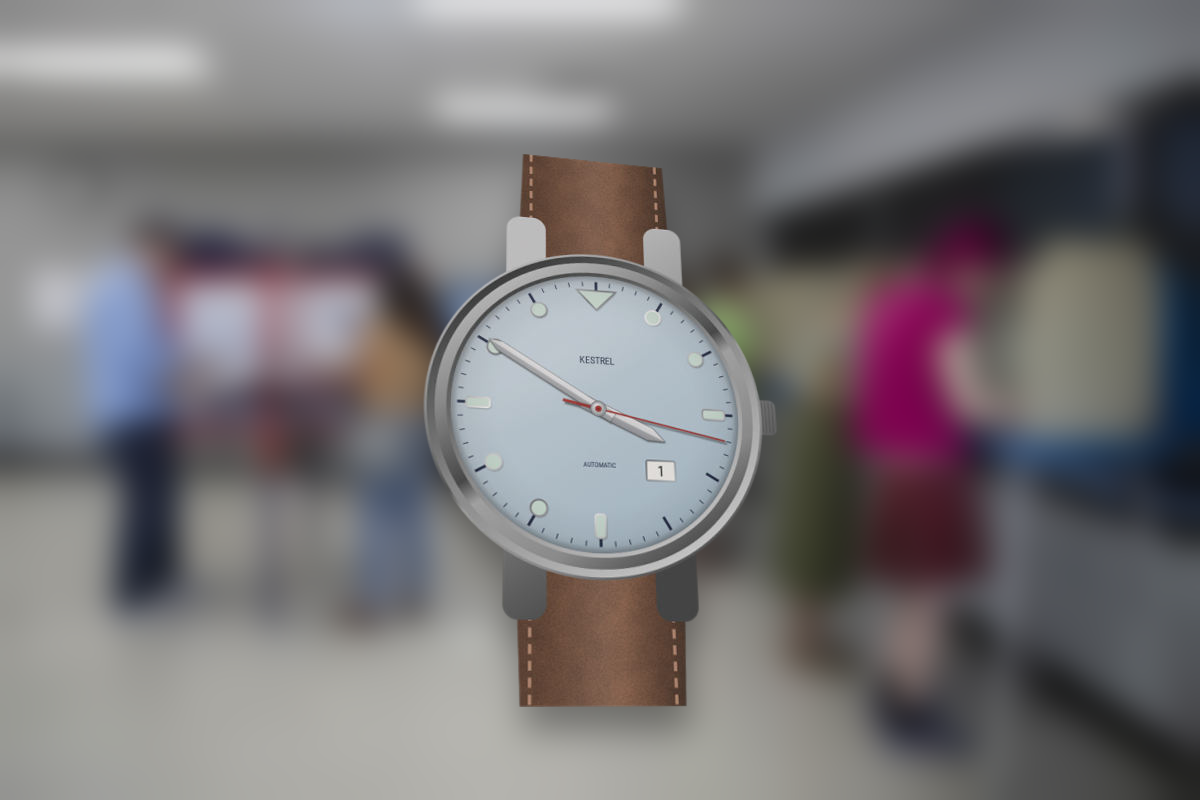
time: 3:50:17
